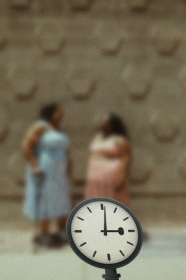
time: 3:01
